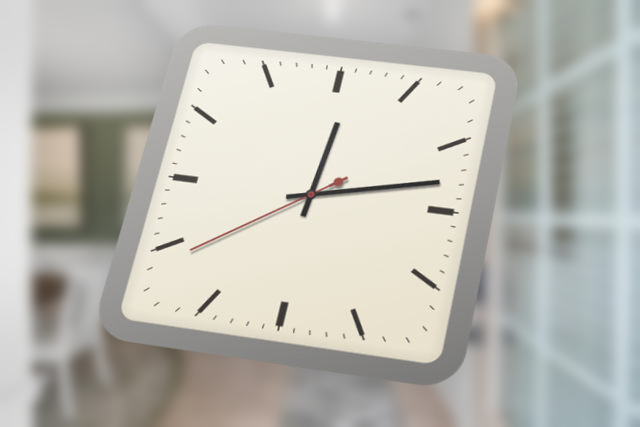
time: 12:12:39
